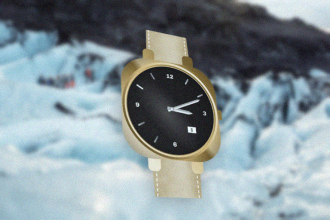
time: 3:11
